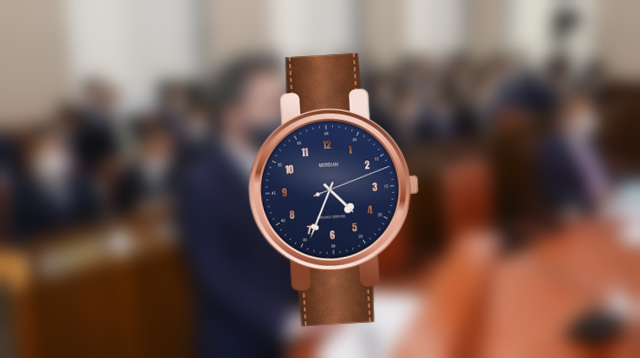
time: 4:34:12
